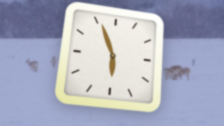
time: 5:56
